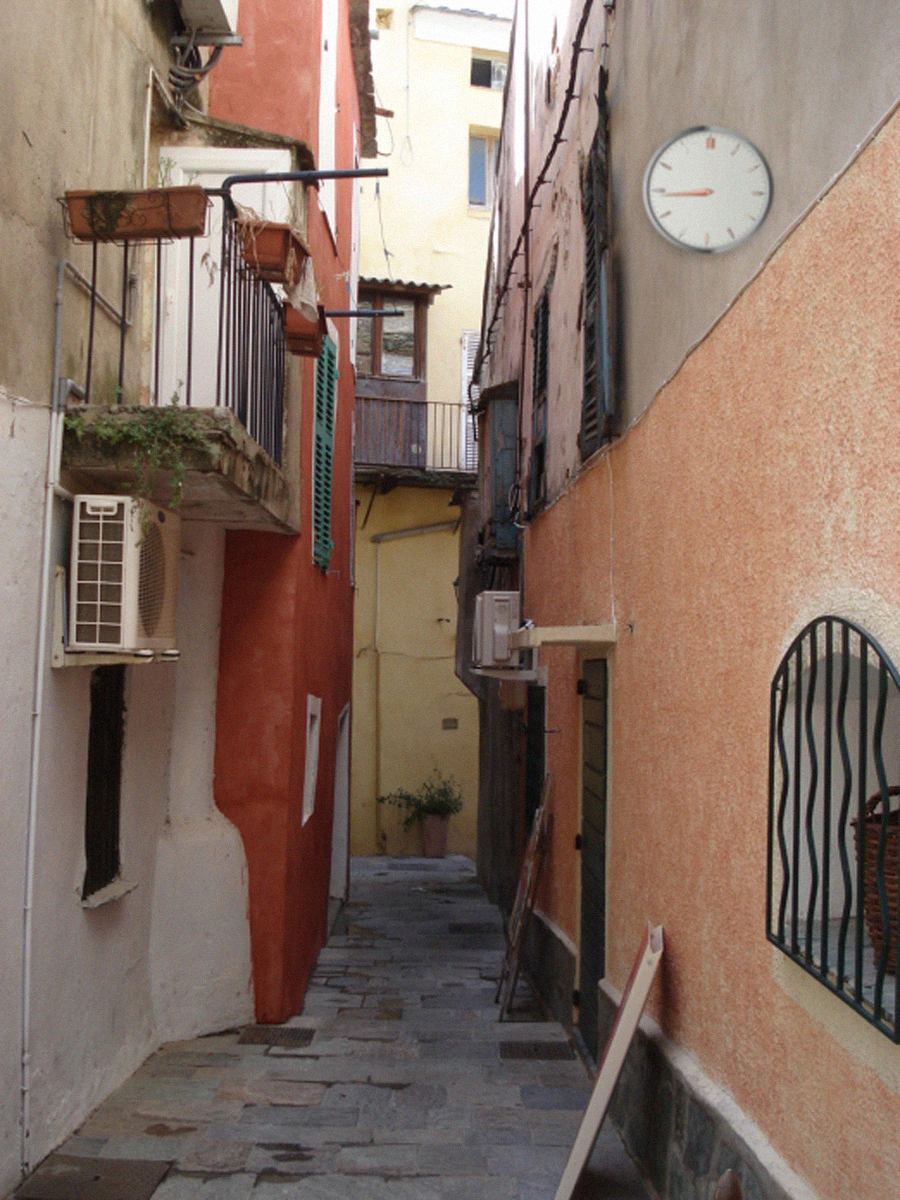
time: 8:44
